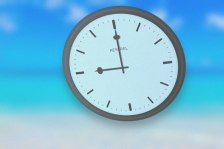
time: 9:00
